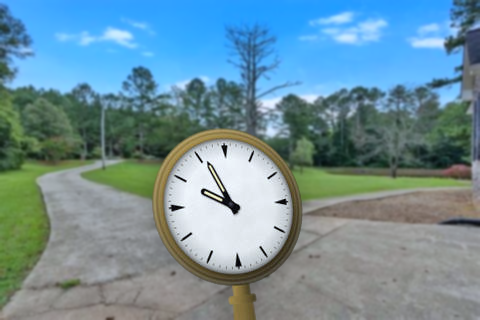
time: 9:56
